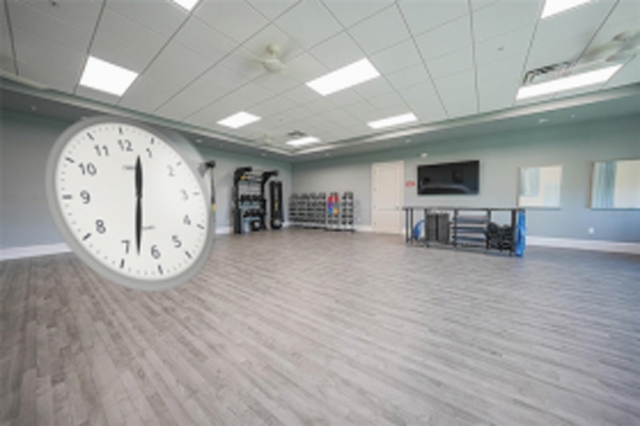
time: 12:33
